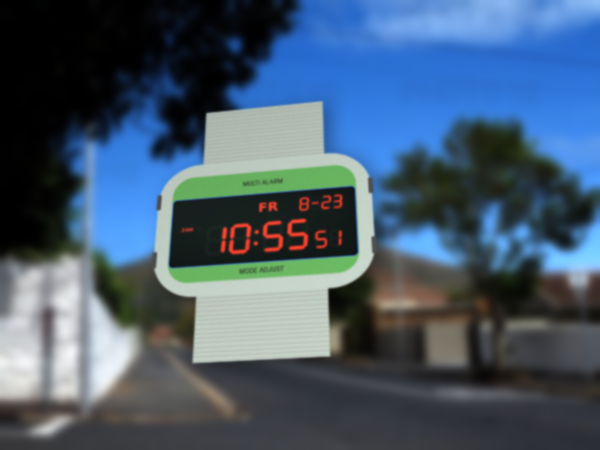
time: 10:55:51
